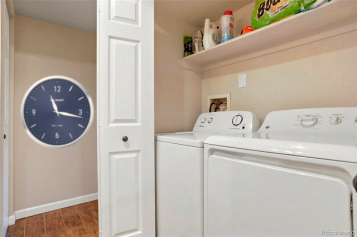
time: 11:17
